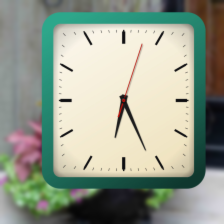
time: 6:26:03
